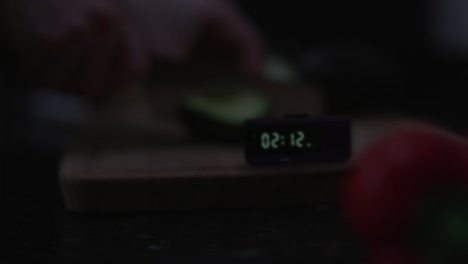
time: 2:12
